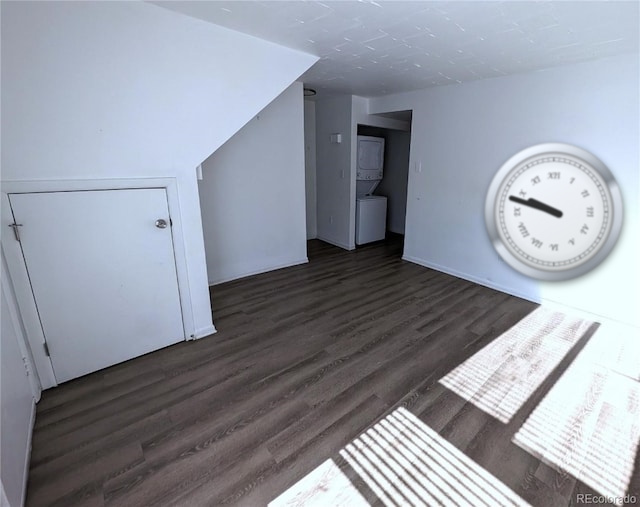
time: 9:48
